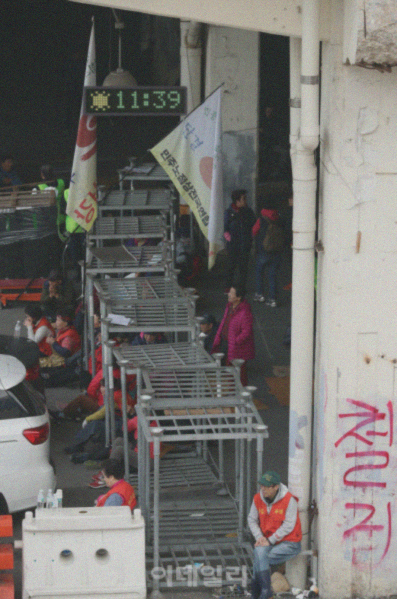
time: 11:39
